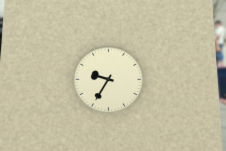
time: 9:35
